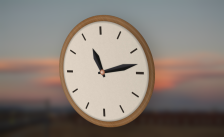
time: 11:13
